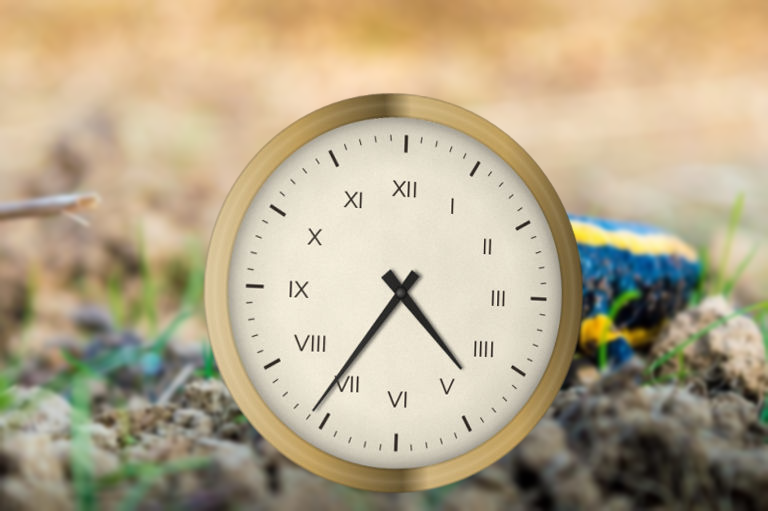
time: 4:36
